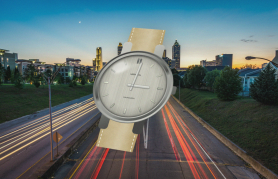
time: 3:01
